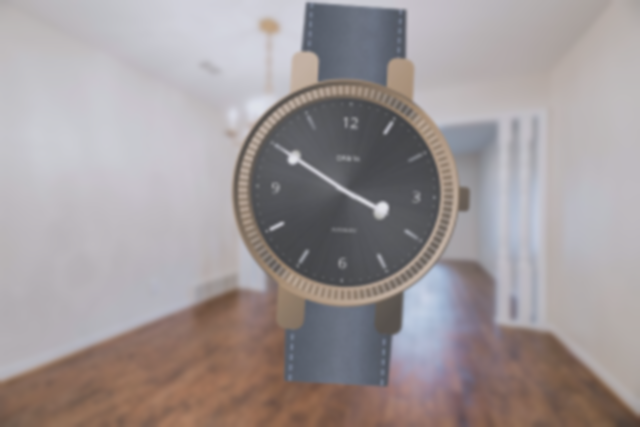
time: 3:50
